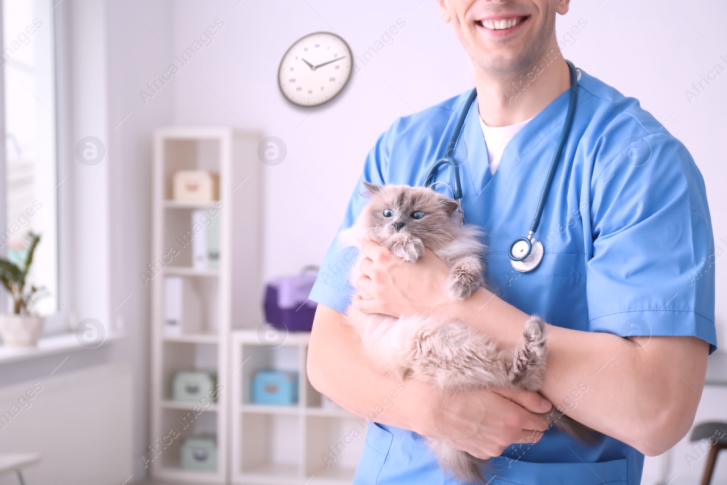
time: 10:12
